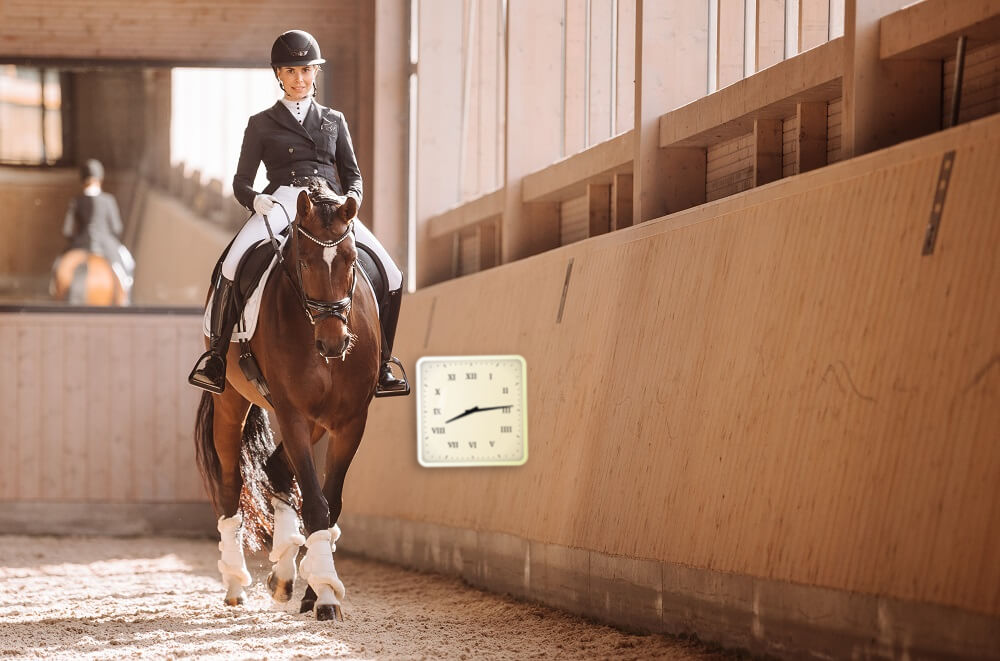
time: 8:14
